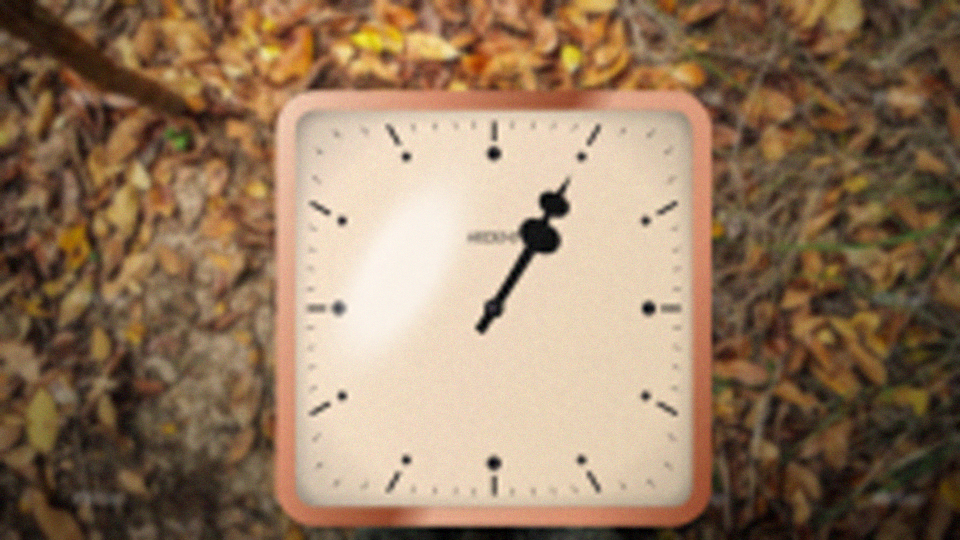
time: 1:05
